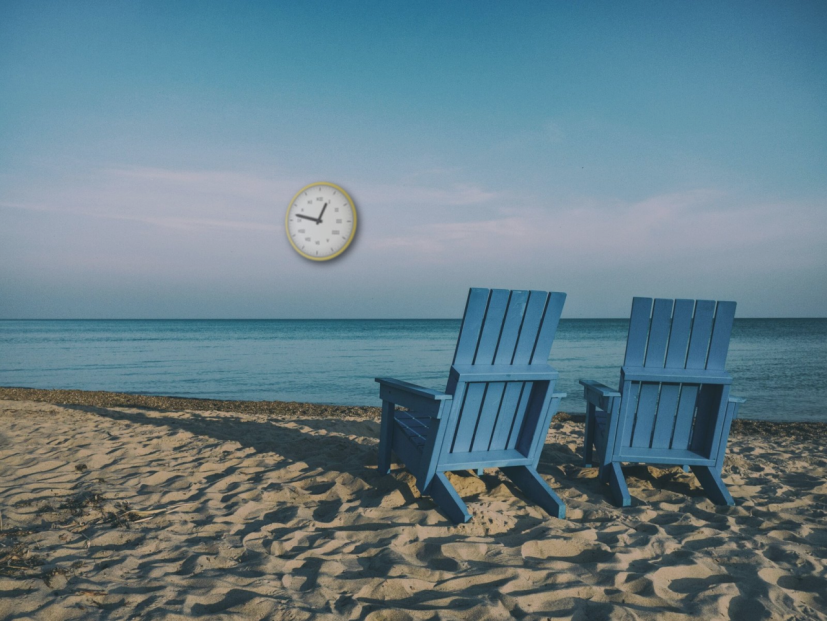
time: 12:47
